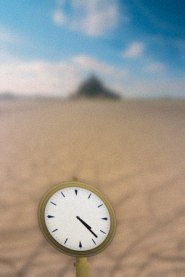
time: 4:23
